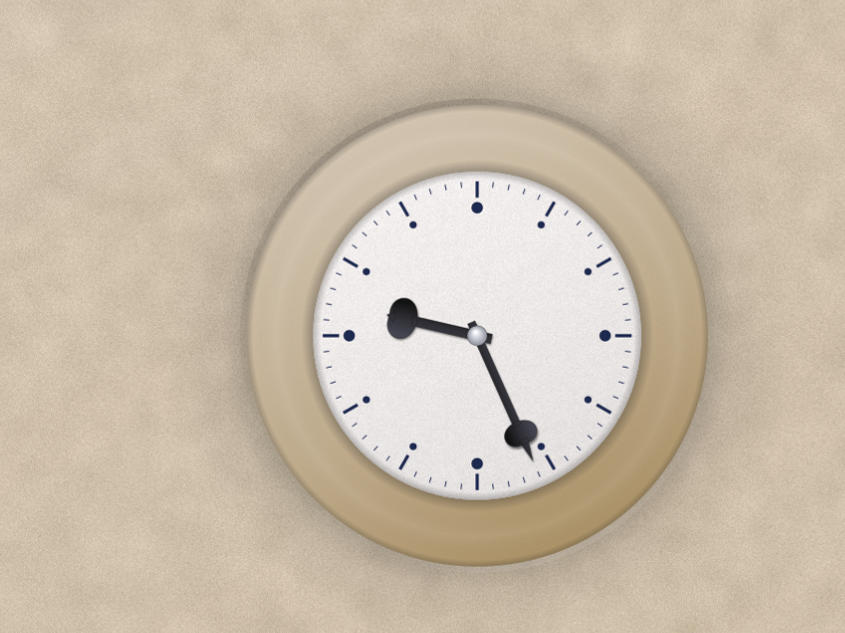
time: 9:26
